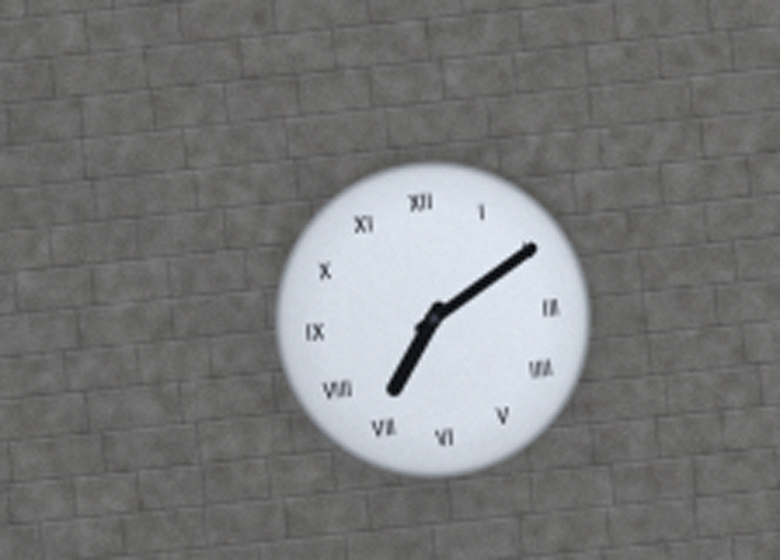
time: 7:10
